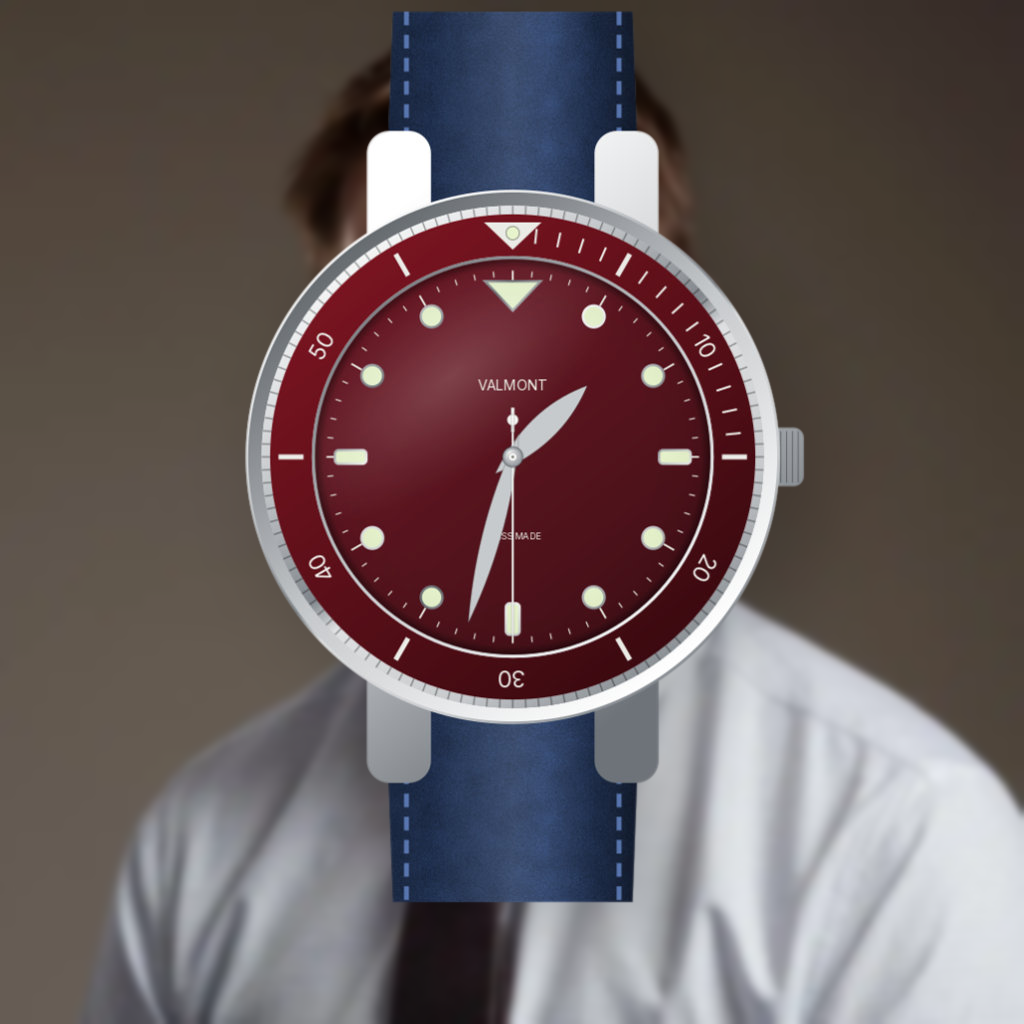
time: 1:32:30
